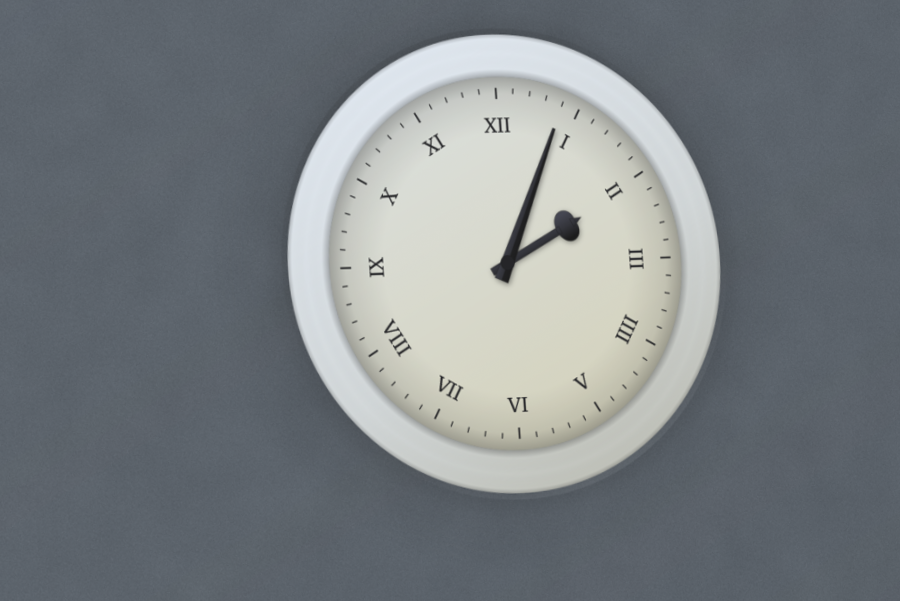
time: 2:04
